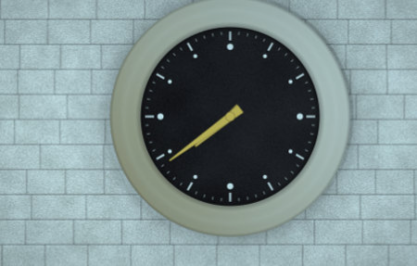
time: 7:39
